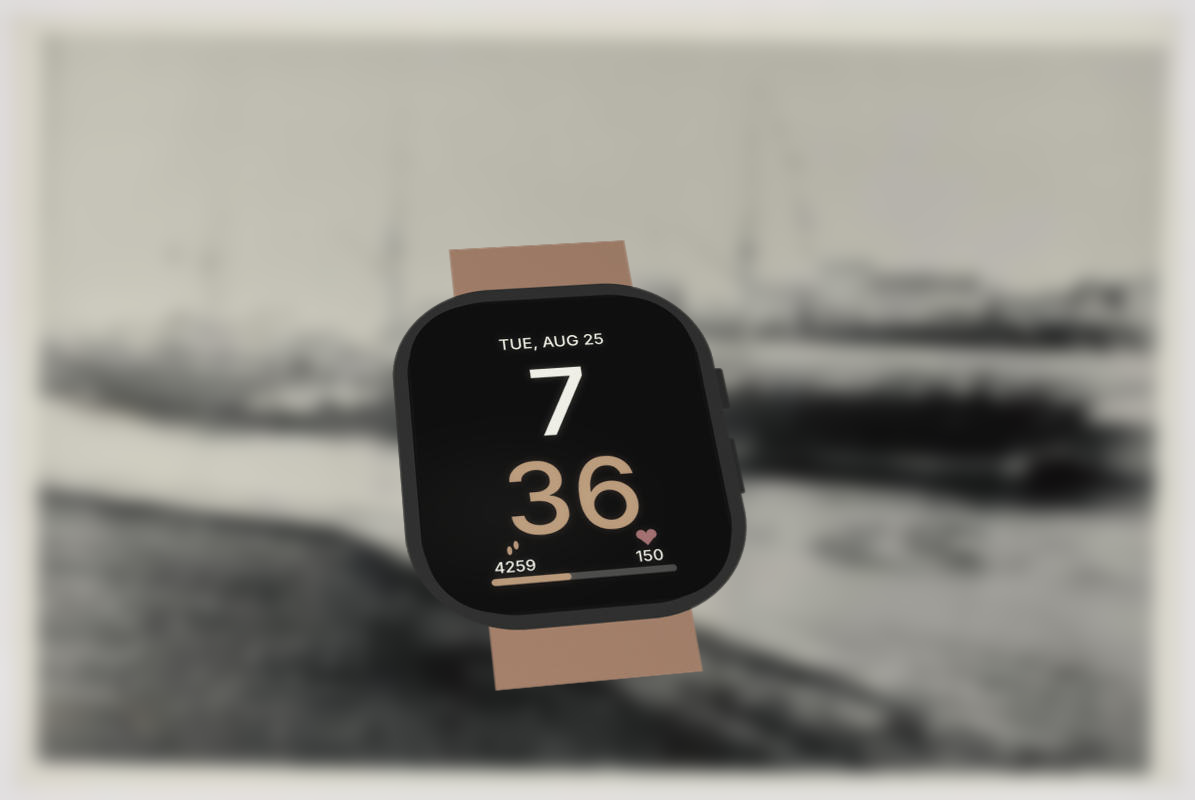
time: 7:36
